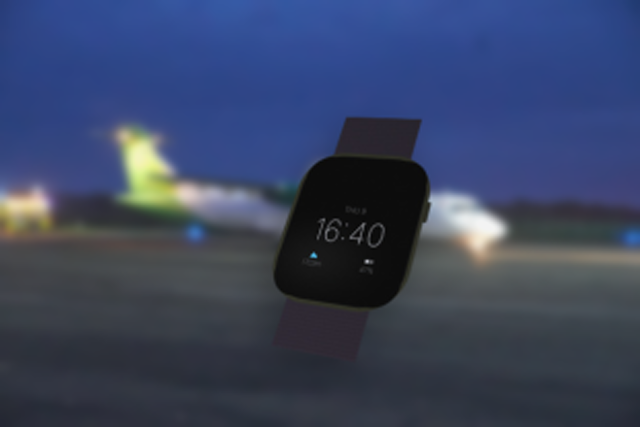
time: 16:40
